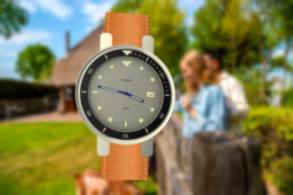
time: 3:47
